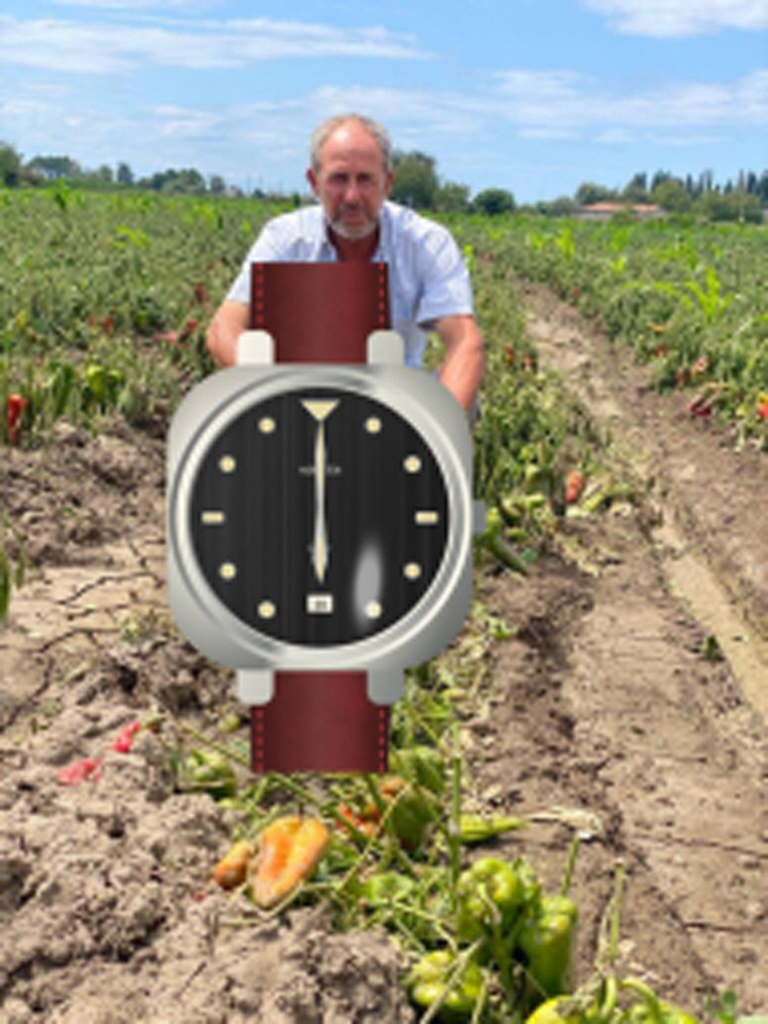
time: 6:00
